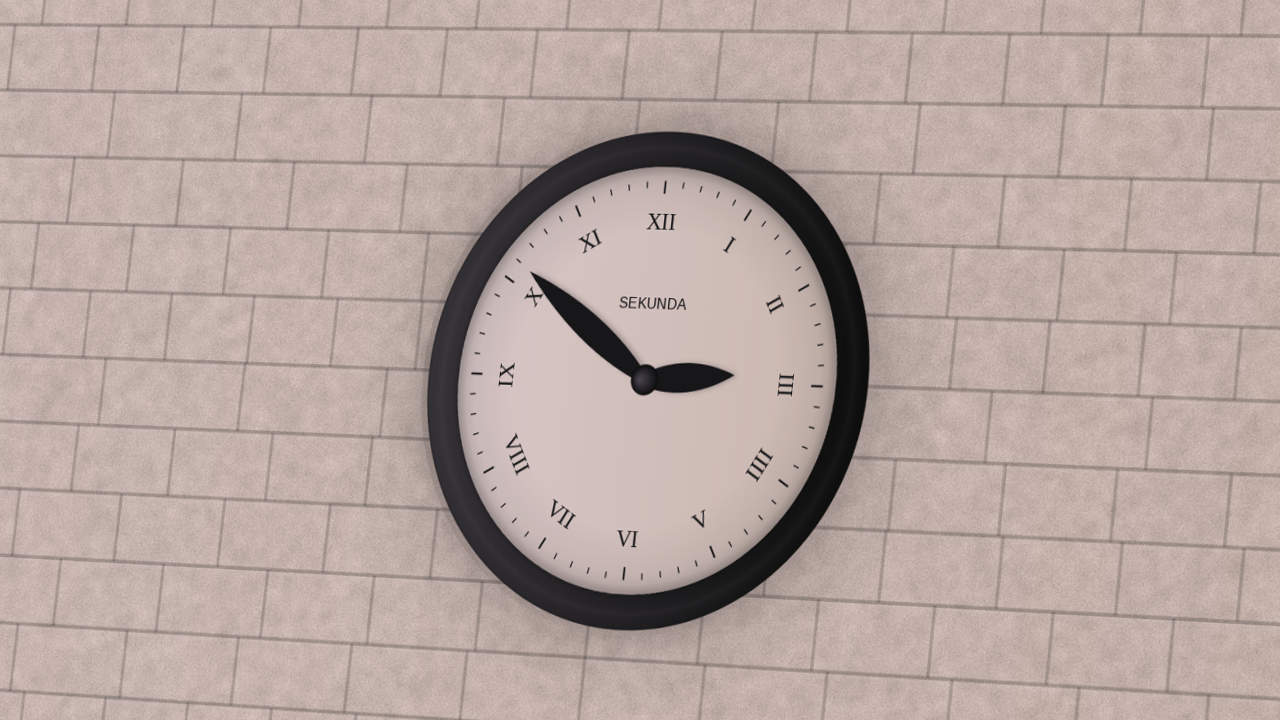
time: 2:51
